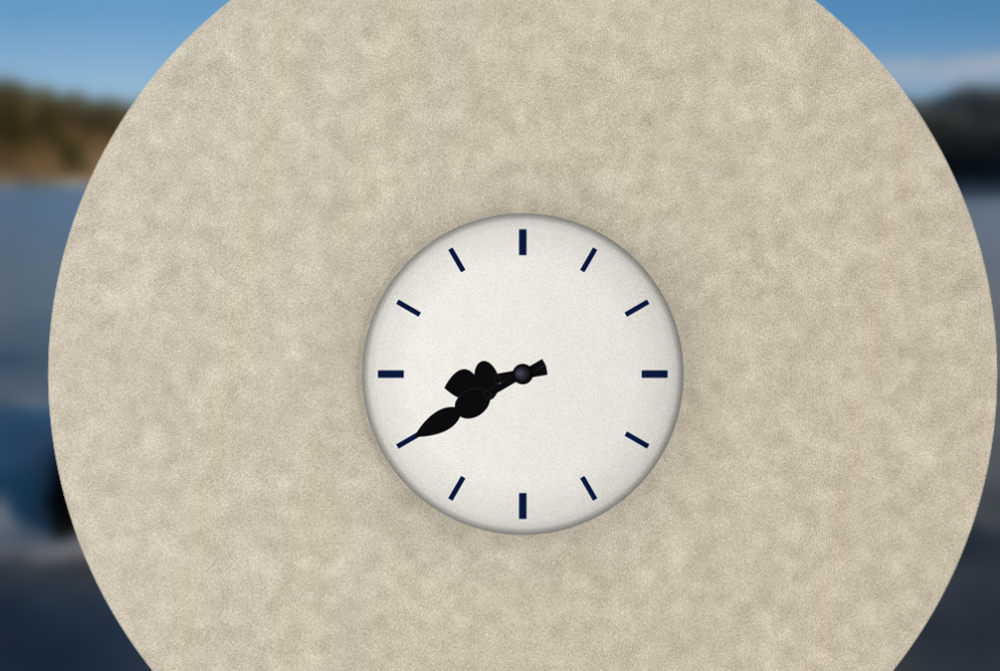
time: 8:40
